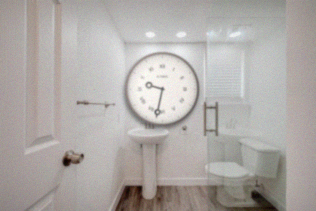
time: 9:32
